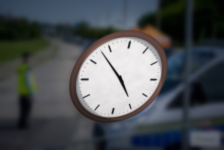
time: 4:53
